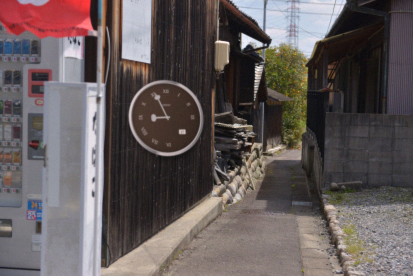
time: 8:56
